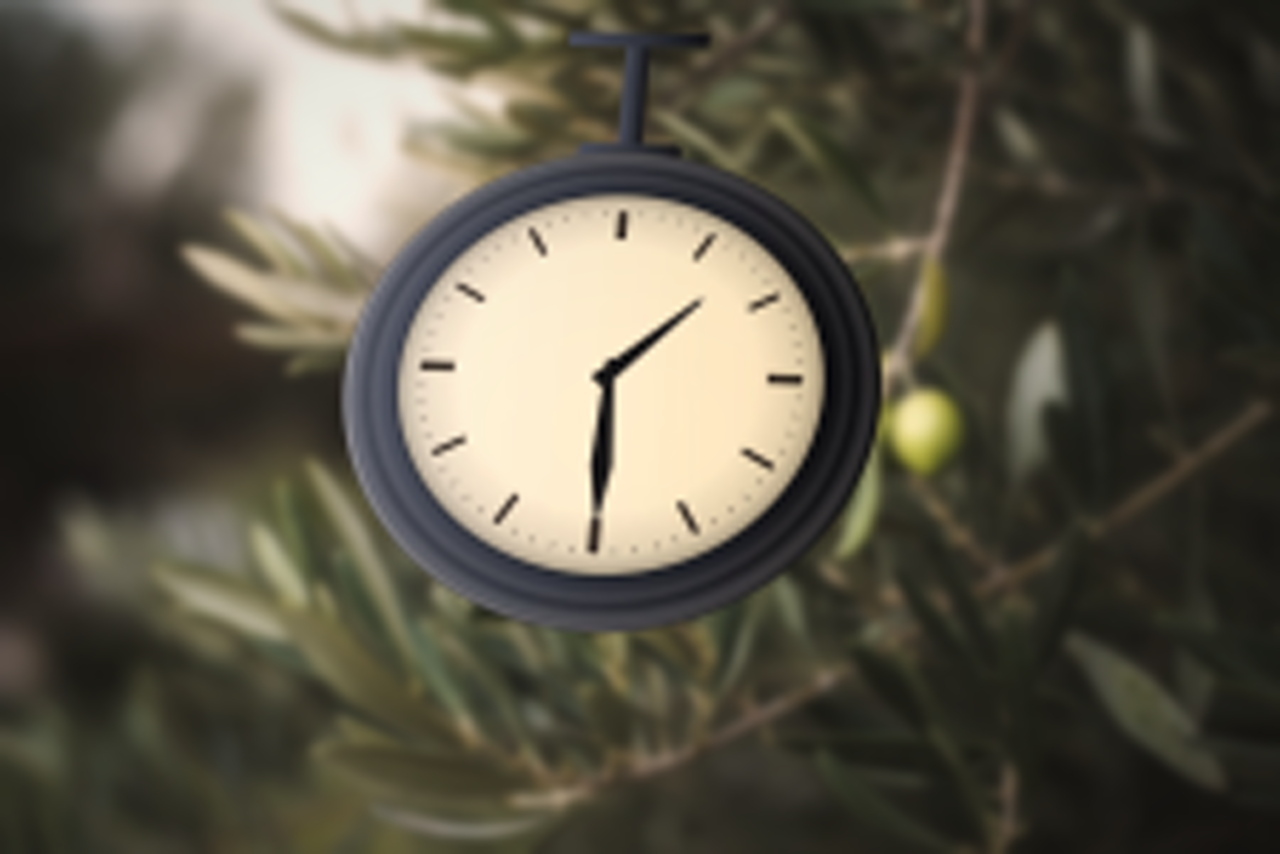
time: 1:30
